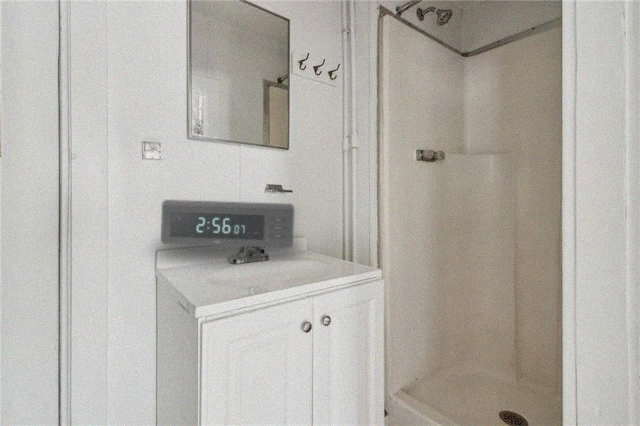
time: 2:56
